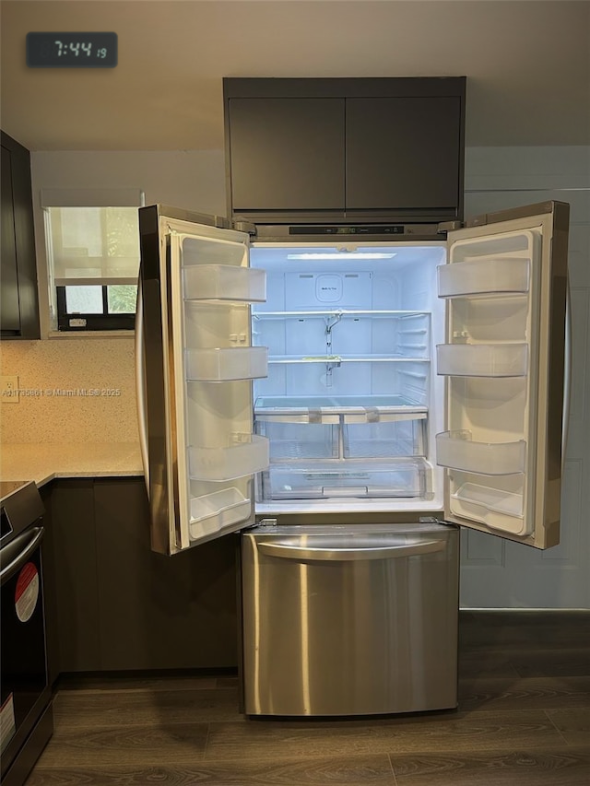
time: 7:44:19
